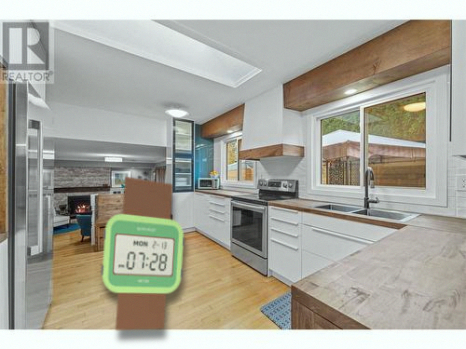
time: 7:28
